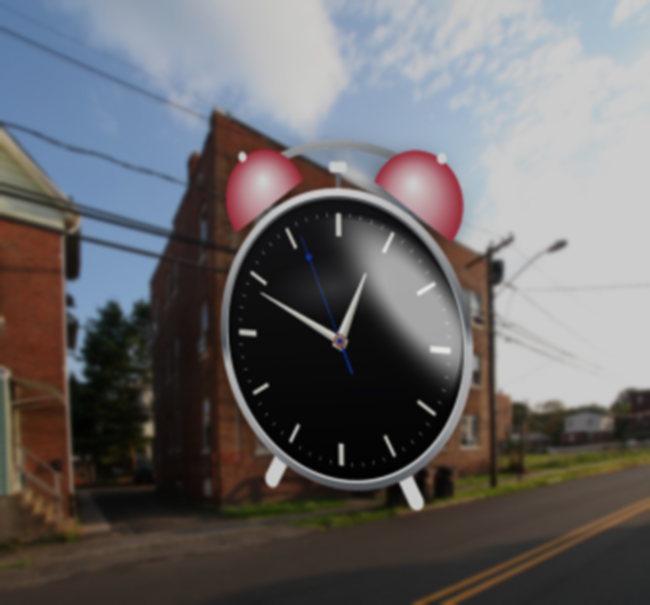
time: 12:48:56
